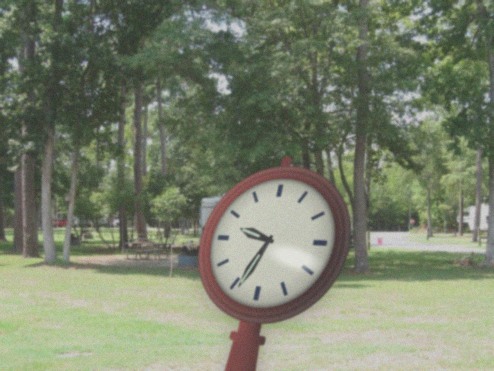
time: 9:34
